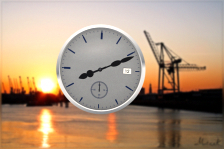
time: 8:11
